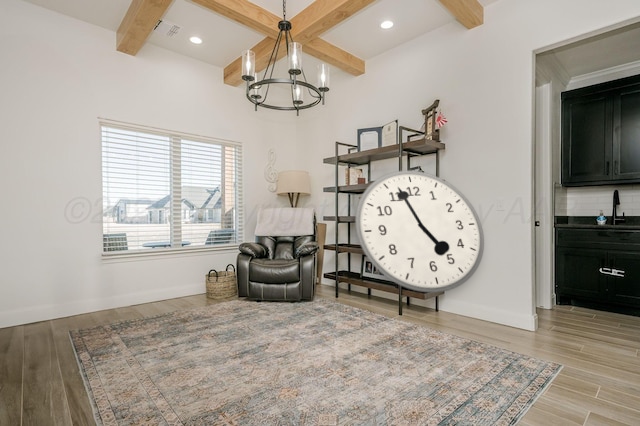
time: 4:57
